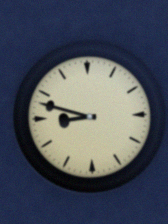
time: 8:48
